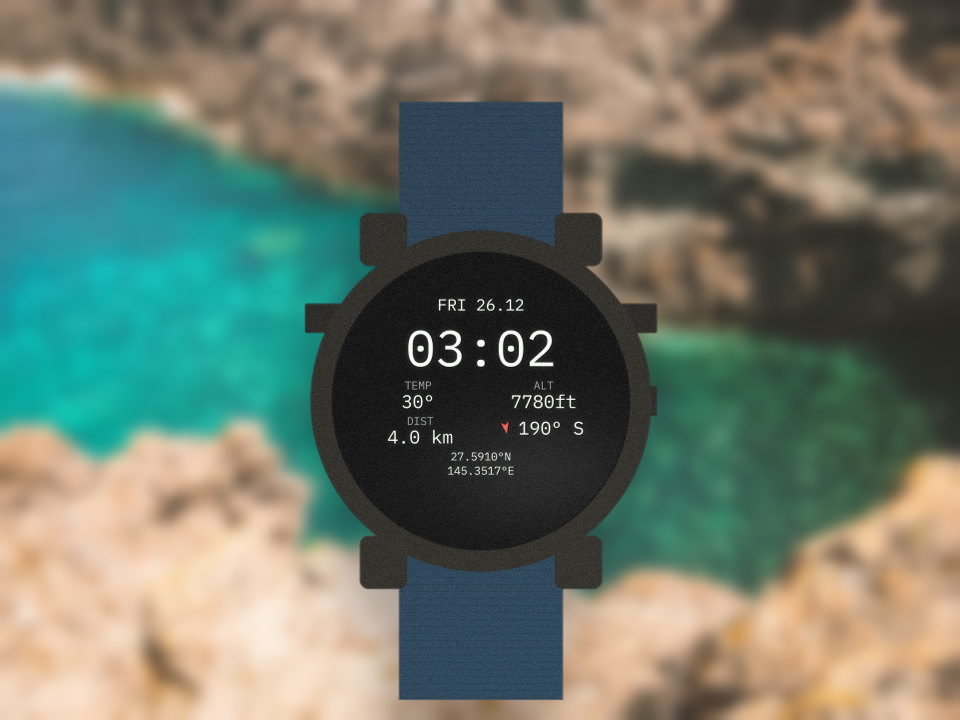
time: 3:02
